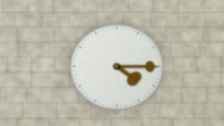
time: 4:15
